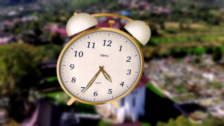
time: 4:34
